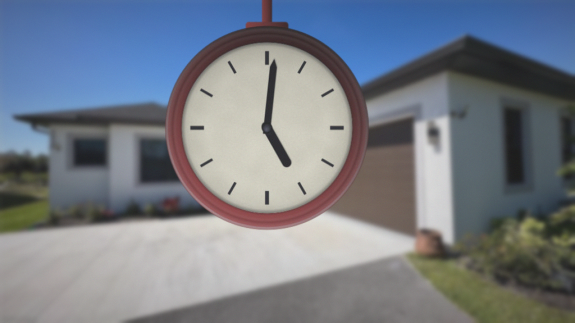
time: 5:01
